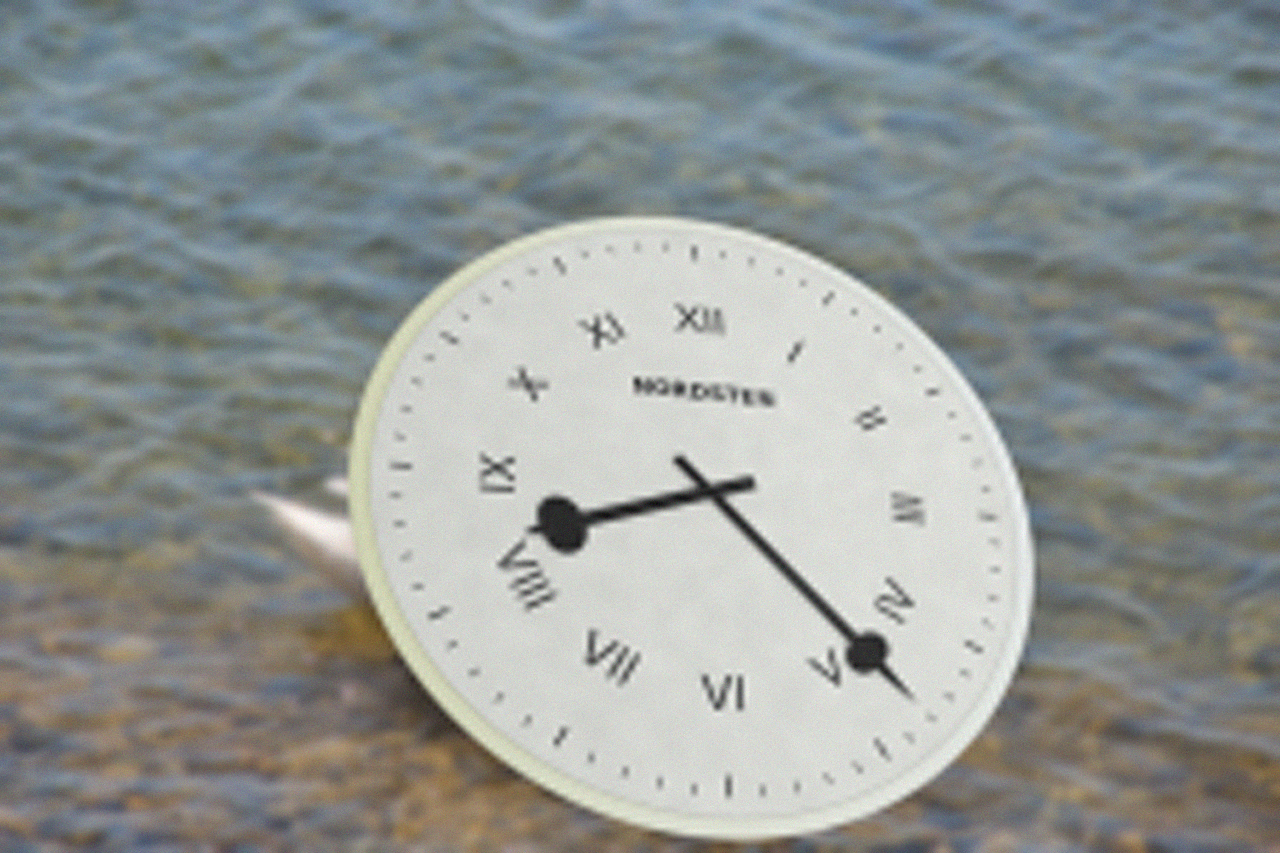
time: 8:23
